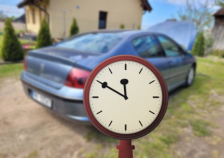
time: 11:50
